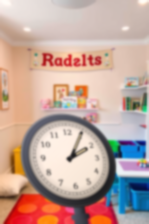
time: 2:05
